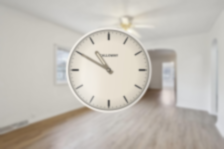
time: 10:50
